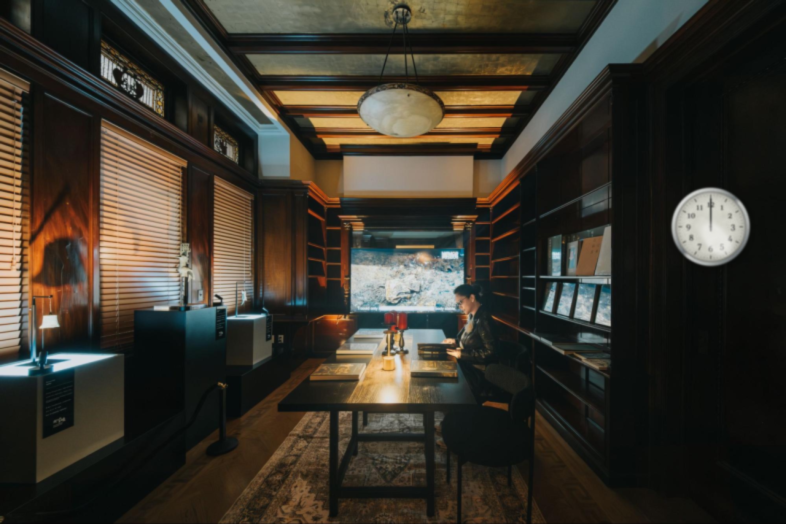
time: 12:00
